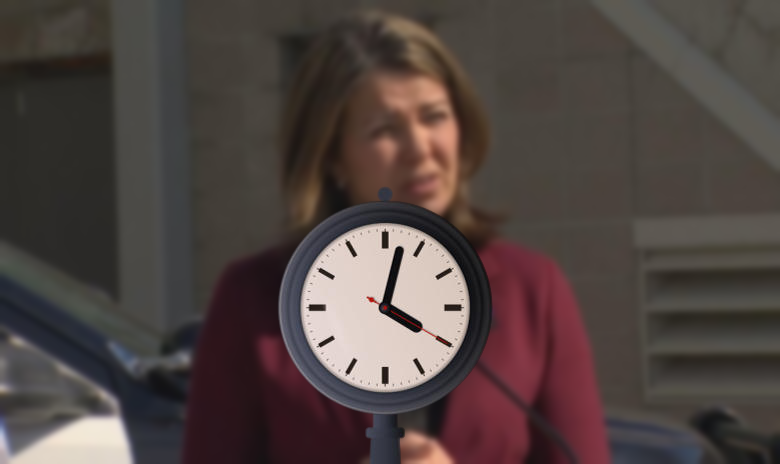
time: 4:02:20
